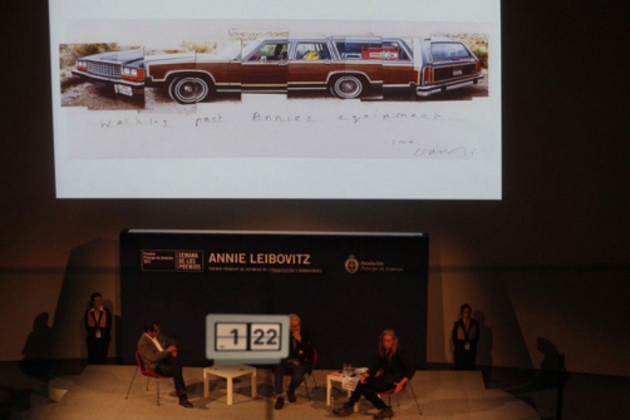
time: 1:22
